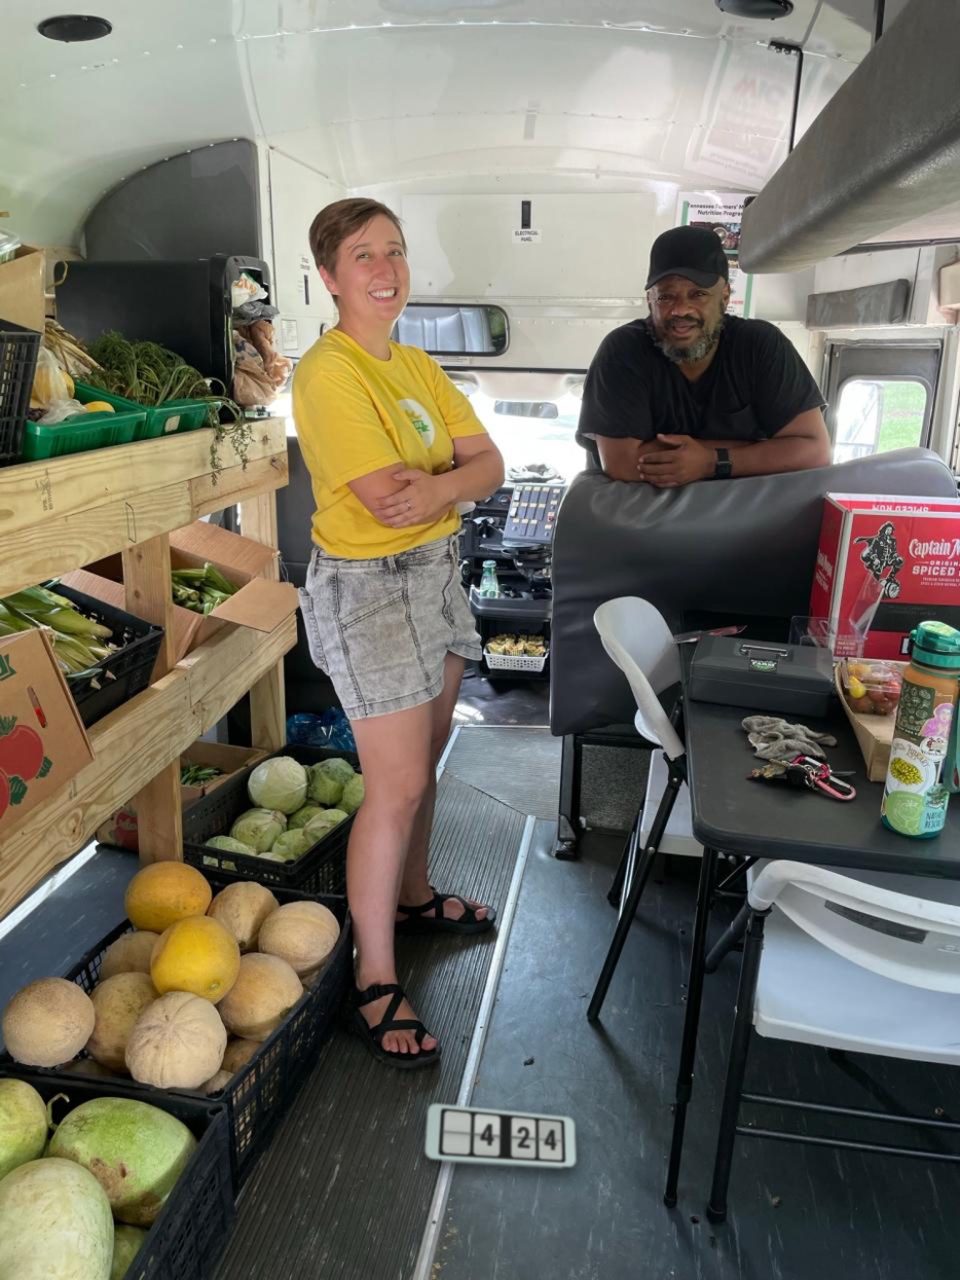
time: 4:24
